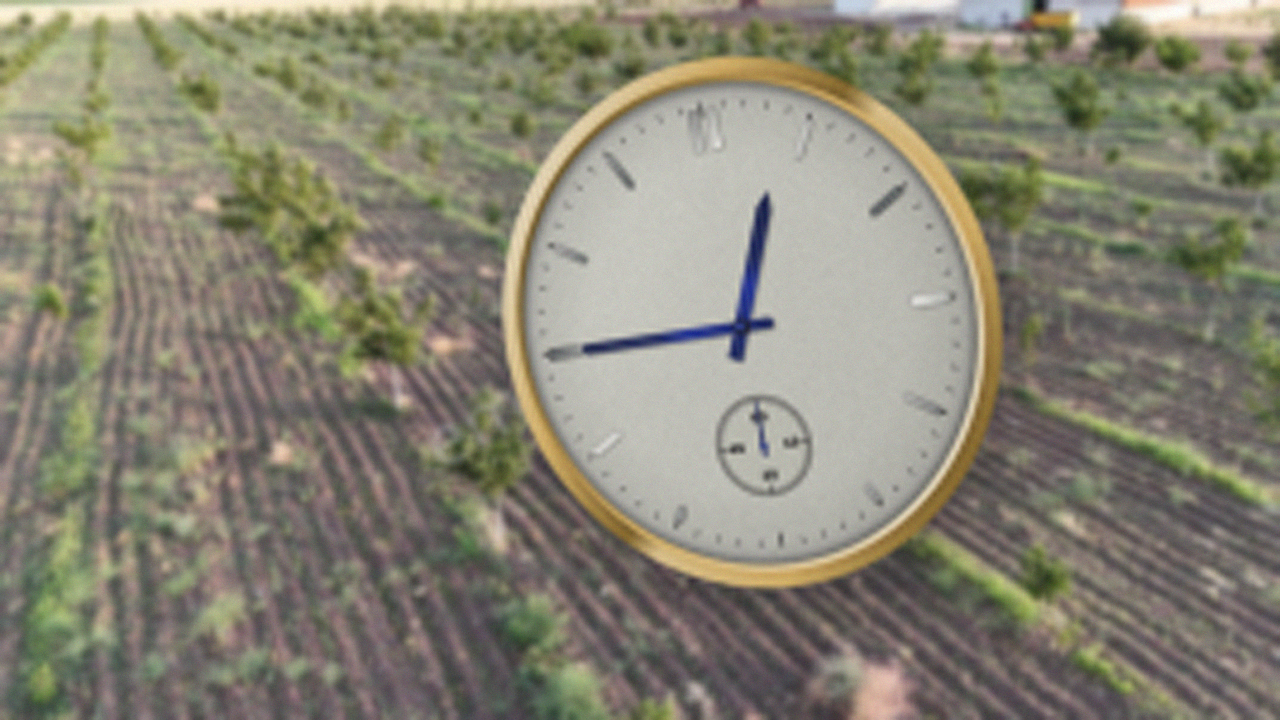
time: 12:45
